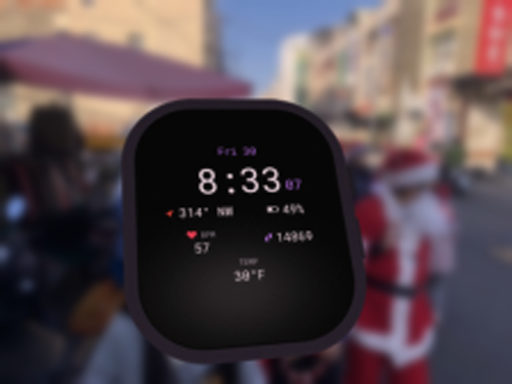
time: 8:33
